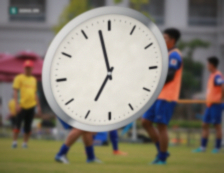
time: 6:58
